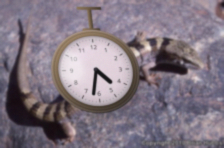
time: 4:32
